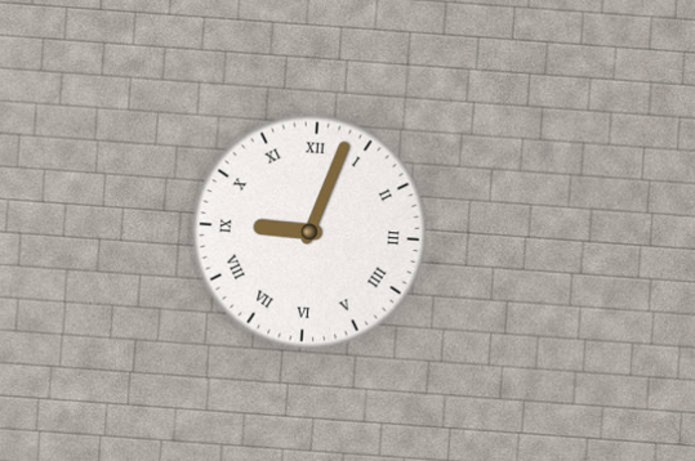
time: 9:03
